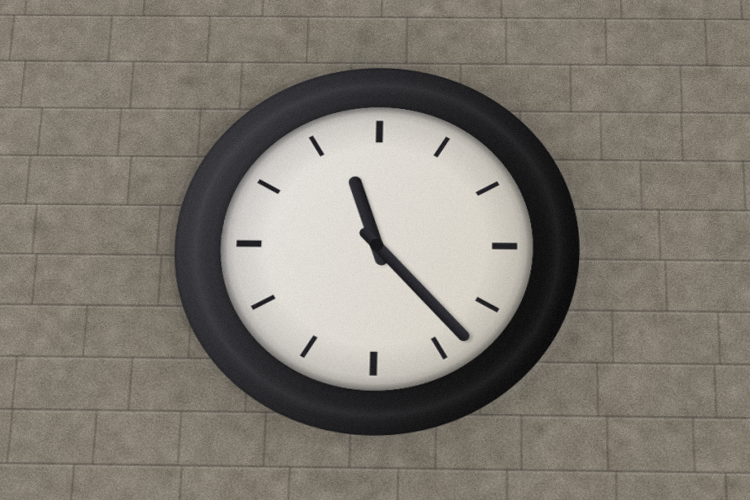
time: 11:23
